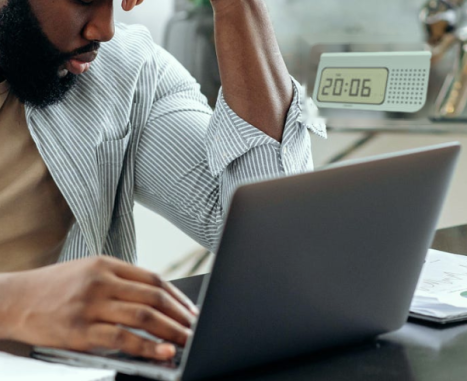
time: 20:06
